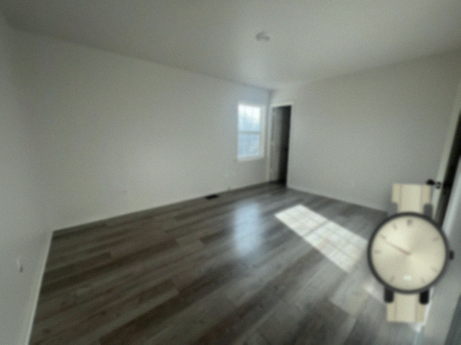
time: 9:49
